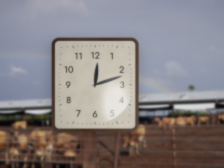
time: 12:12
